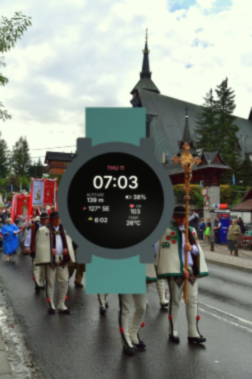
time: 7:03
